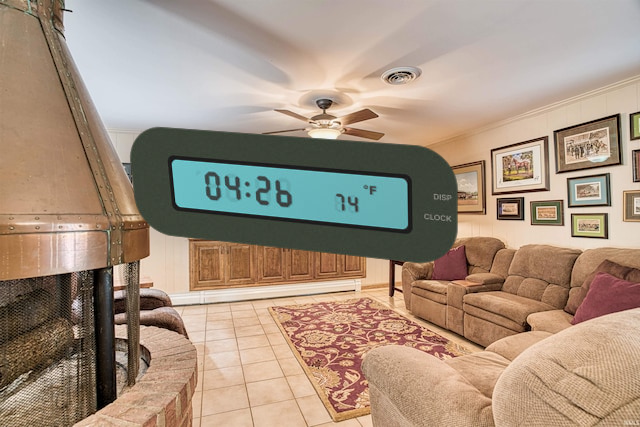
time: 4:26
